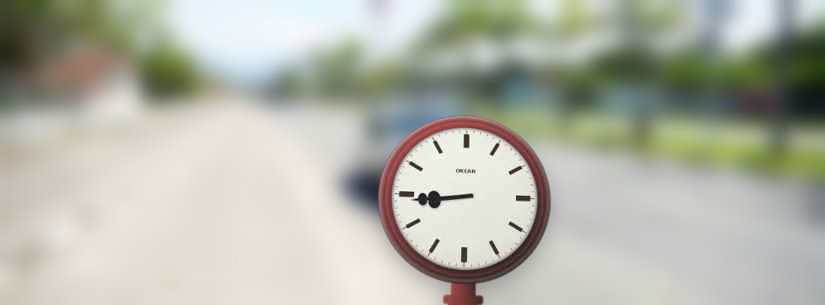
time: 8:44
